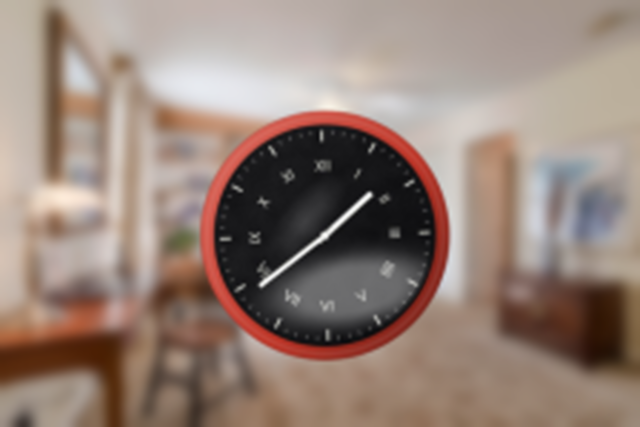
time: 1:39
